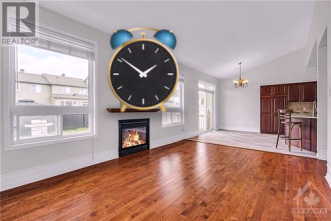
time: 1:51
